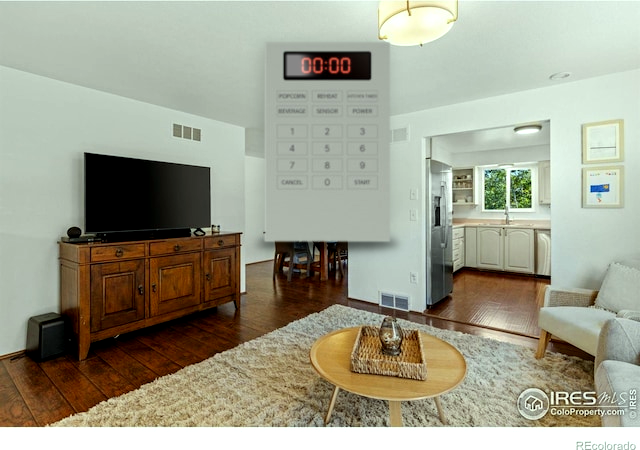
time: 0:00
